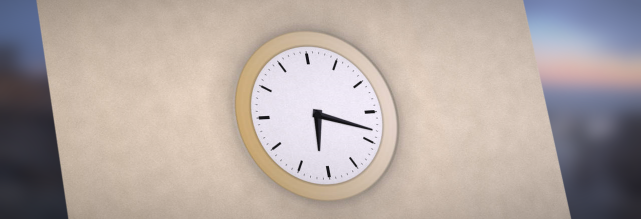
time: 6:18
